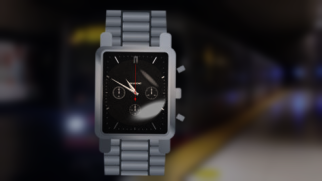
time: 10:50
